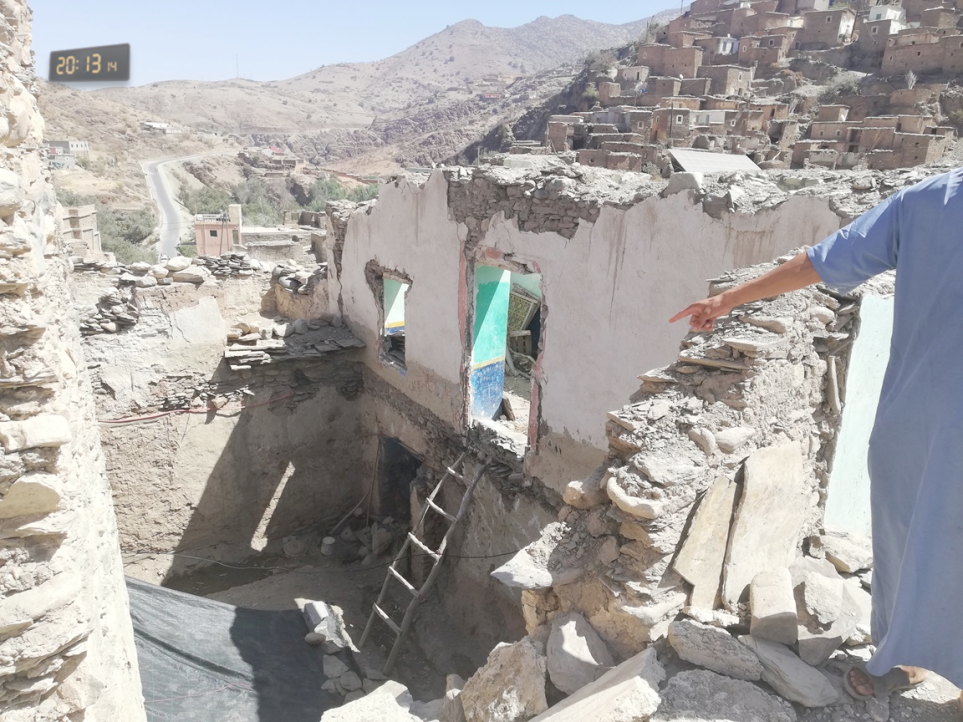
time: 20:13:14
